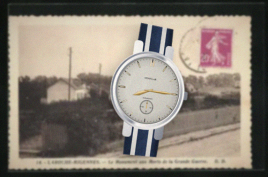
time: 8:15
